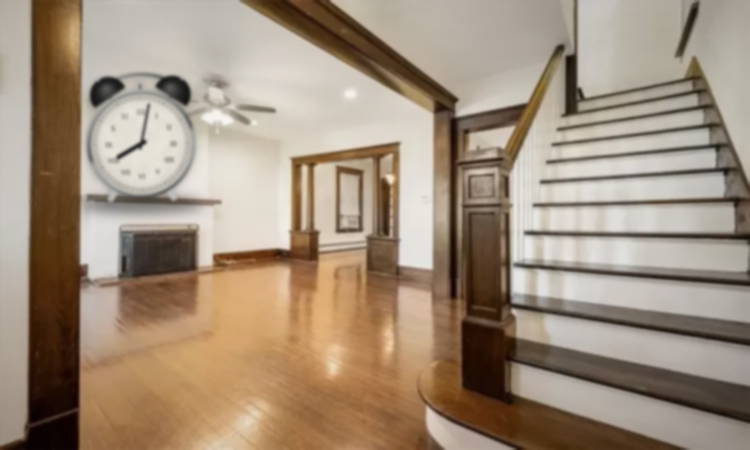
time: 8:02
